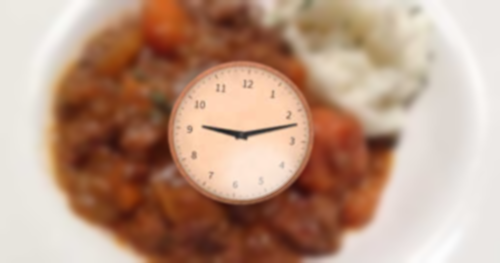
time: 9:12
